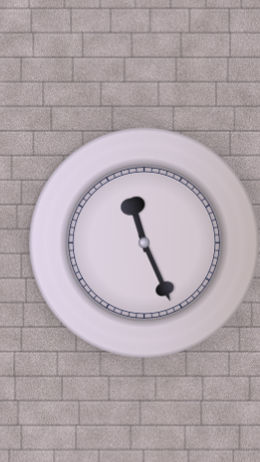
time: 11:26
